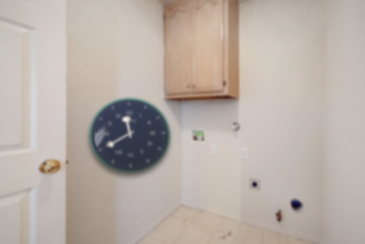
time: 11:40
